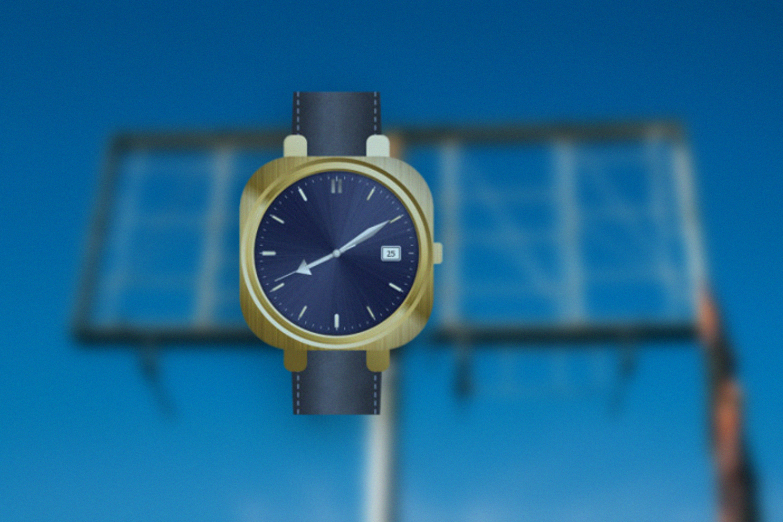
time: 8:09:41
